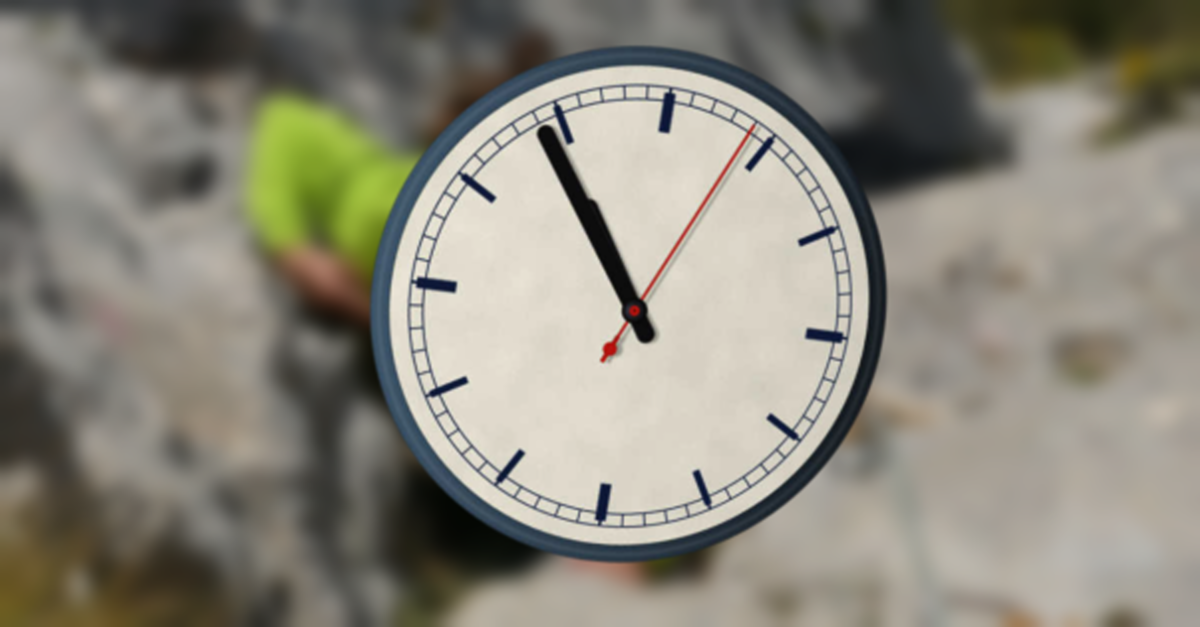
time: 10:54:04
